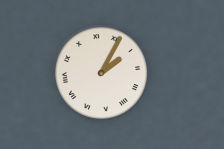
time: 1:01
